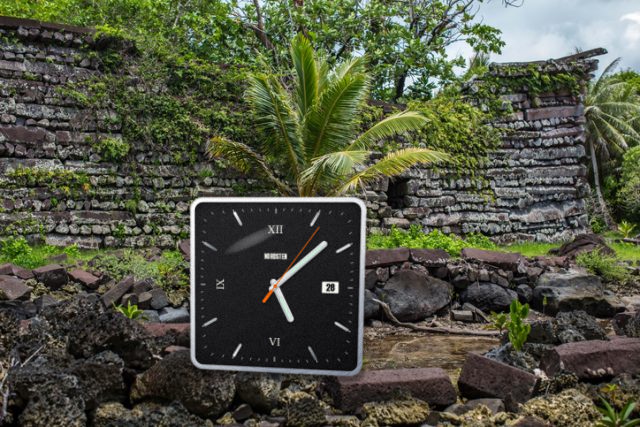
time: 5:08:06
